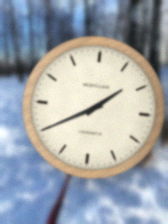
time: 1:40
